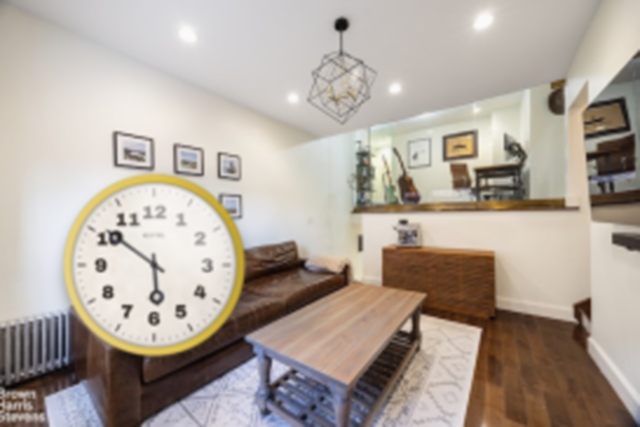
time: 5:51
